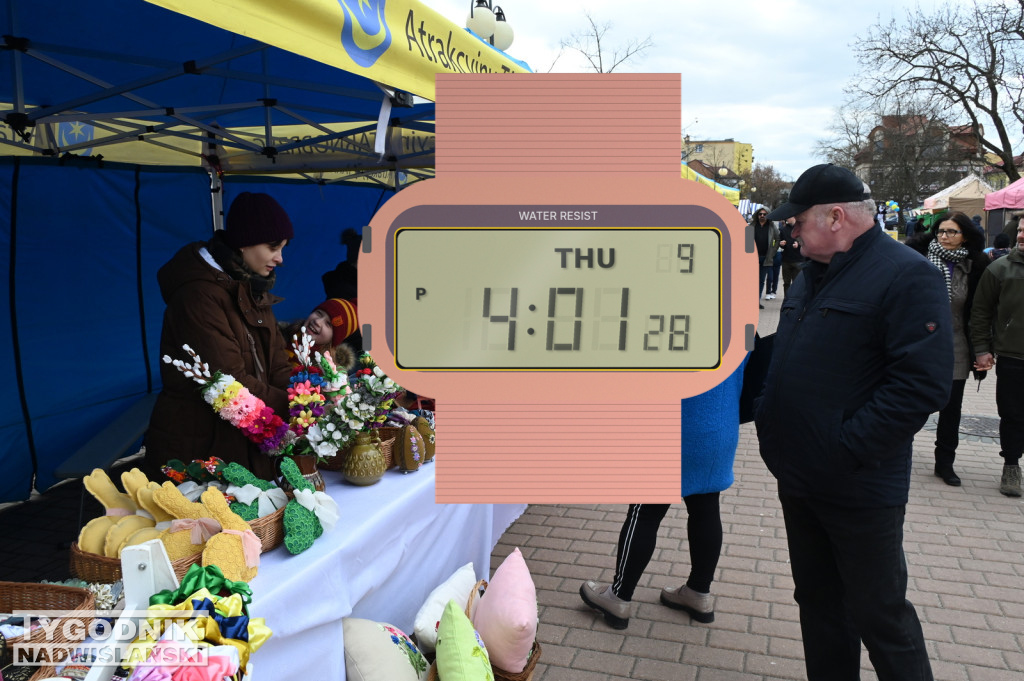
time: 4:01:28
